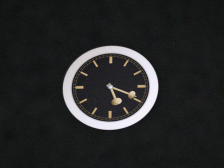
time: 5:19
